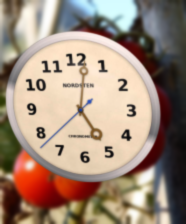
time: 5:01:38
